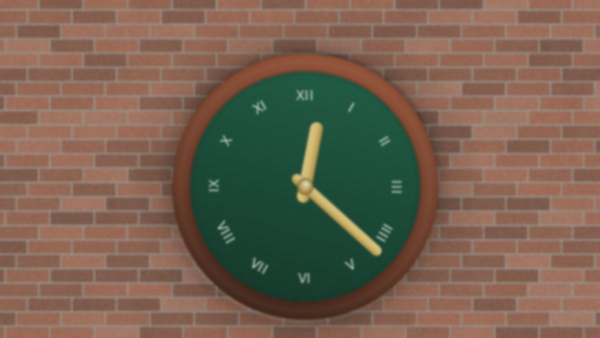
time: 12:22
